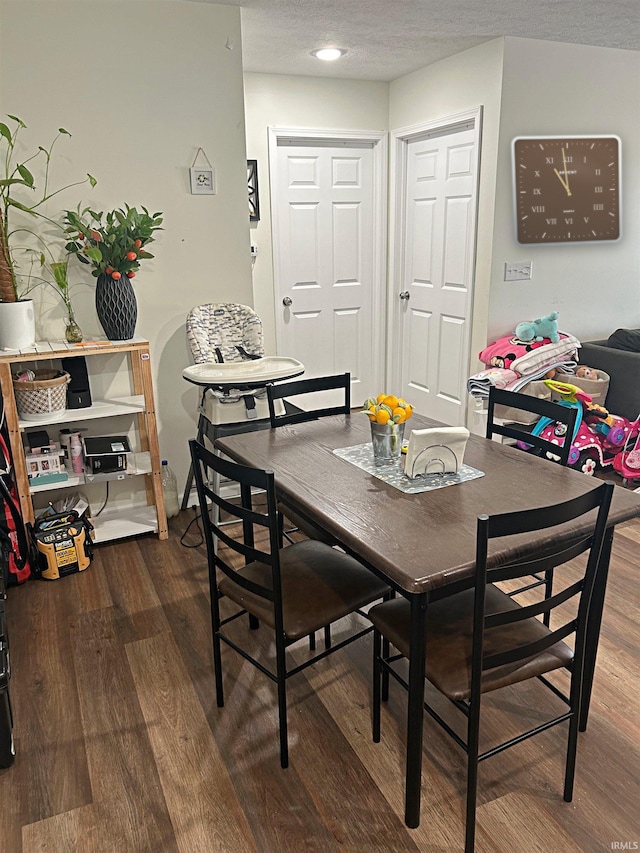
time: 10:59
